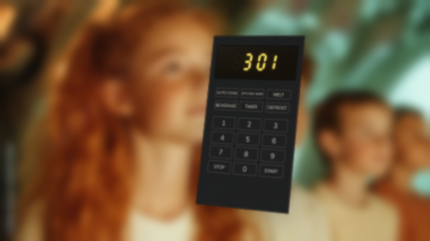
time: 3:01
